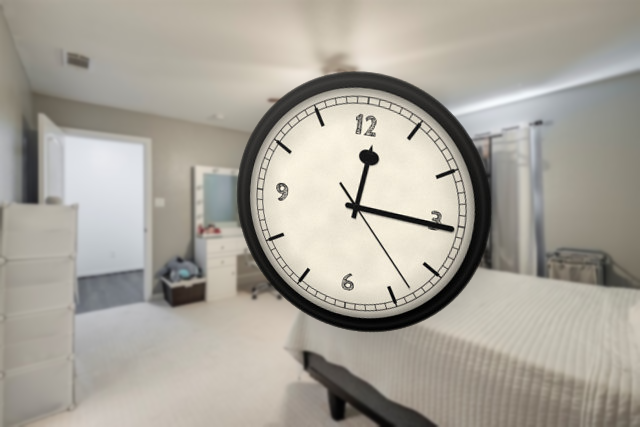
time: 12:15:23
